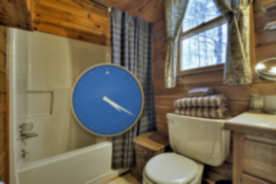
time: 4:20
